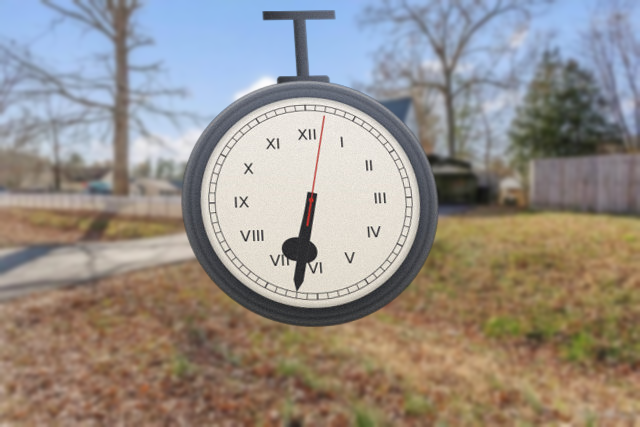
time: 6:32:02
